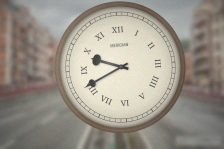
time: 9:41
